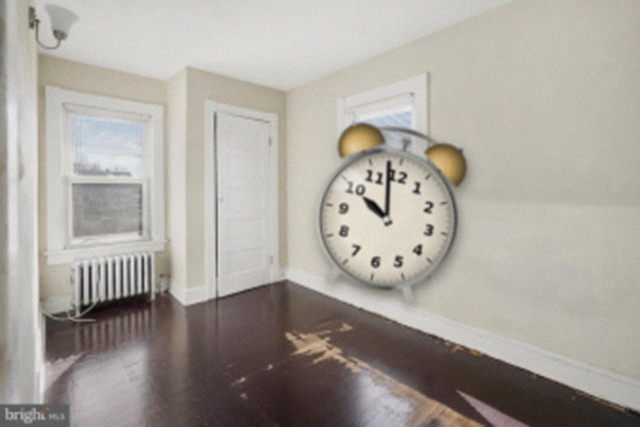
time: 9:58
